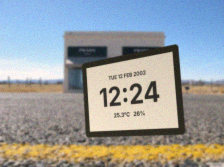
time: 12:24
